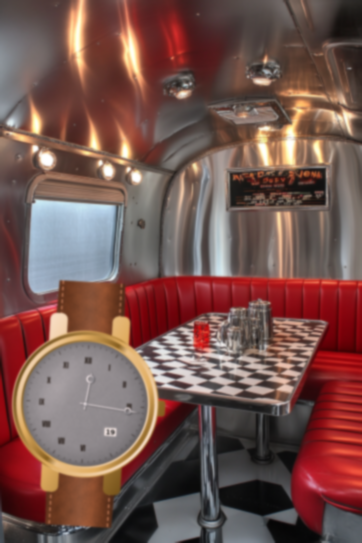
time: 12:16
